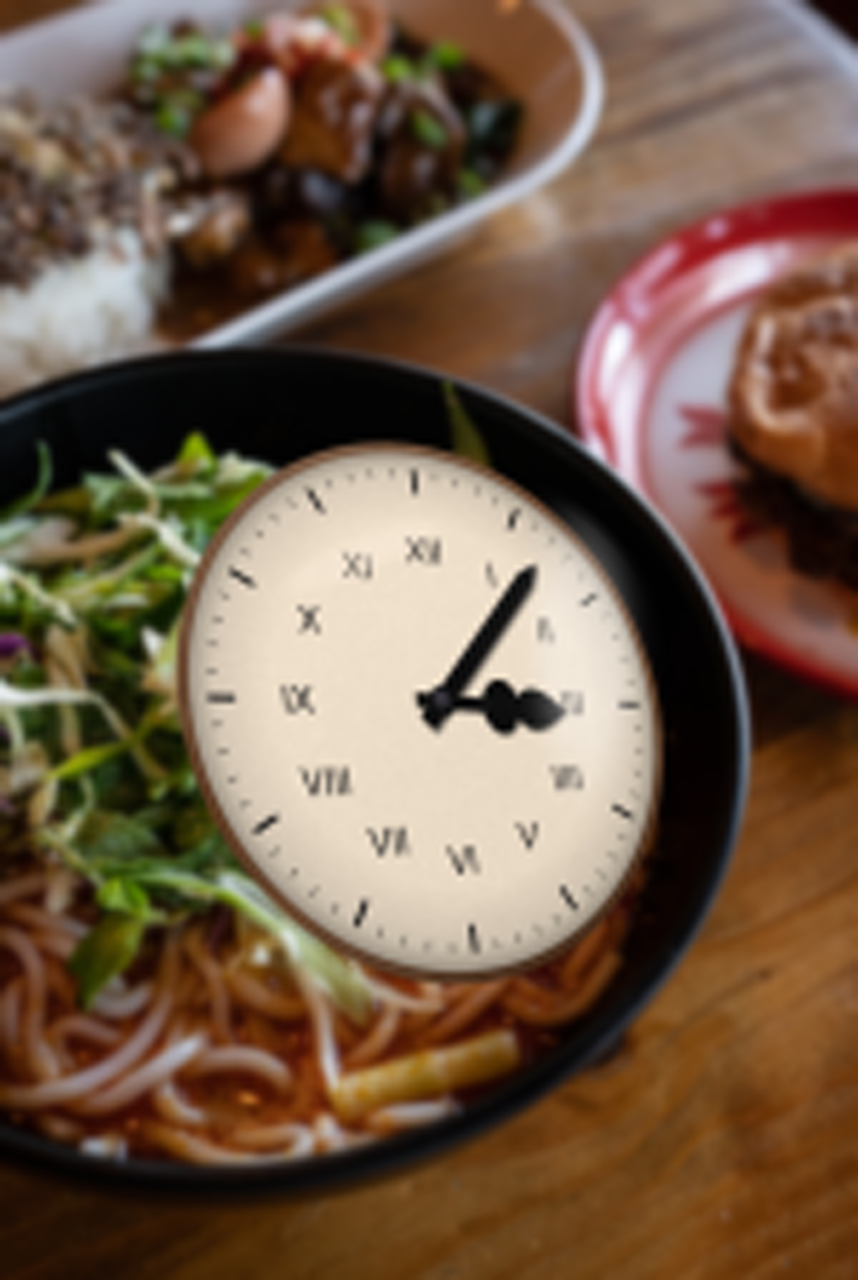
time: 3:07
